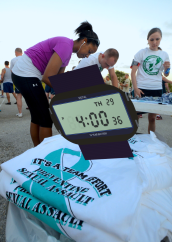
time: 4:00:36
